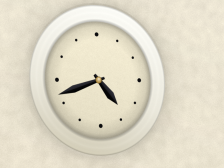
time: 4:42
